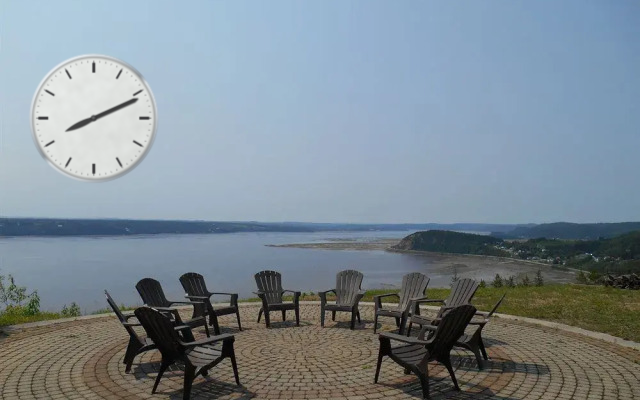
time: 8:11
